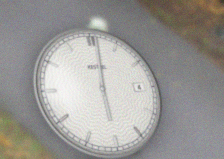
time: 6:01
